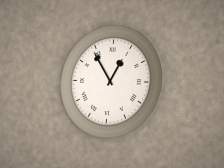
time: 12:54
